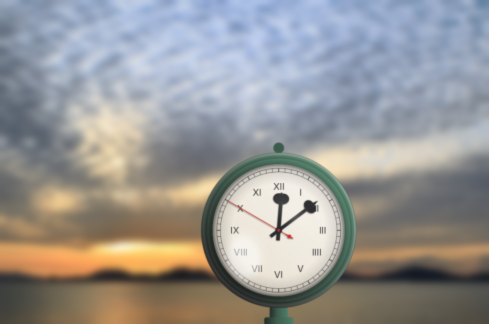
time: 12:08:50
